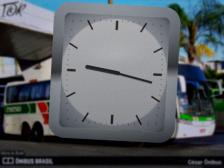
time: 9:17
